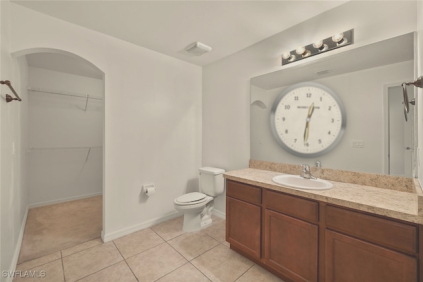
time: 12:31
